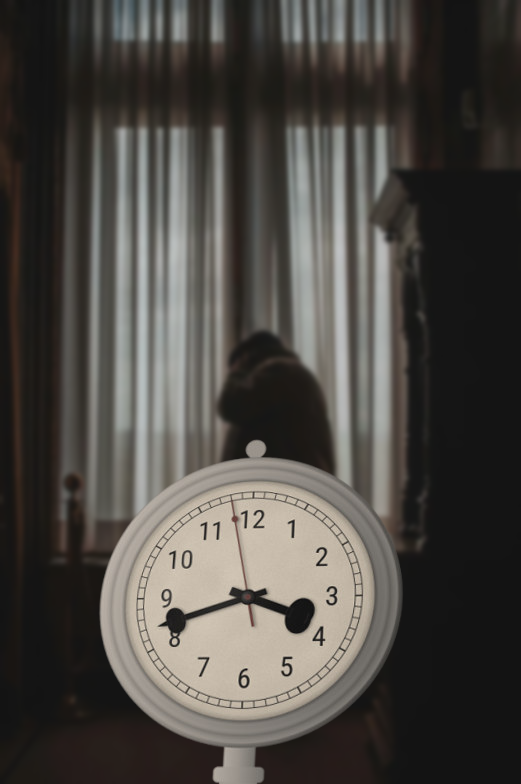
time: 3:41:58
